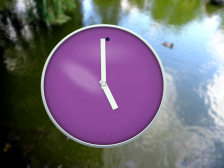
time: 4:59
